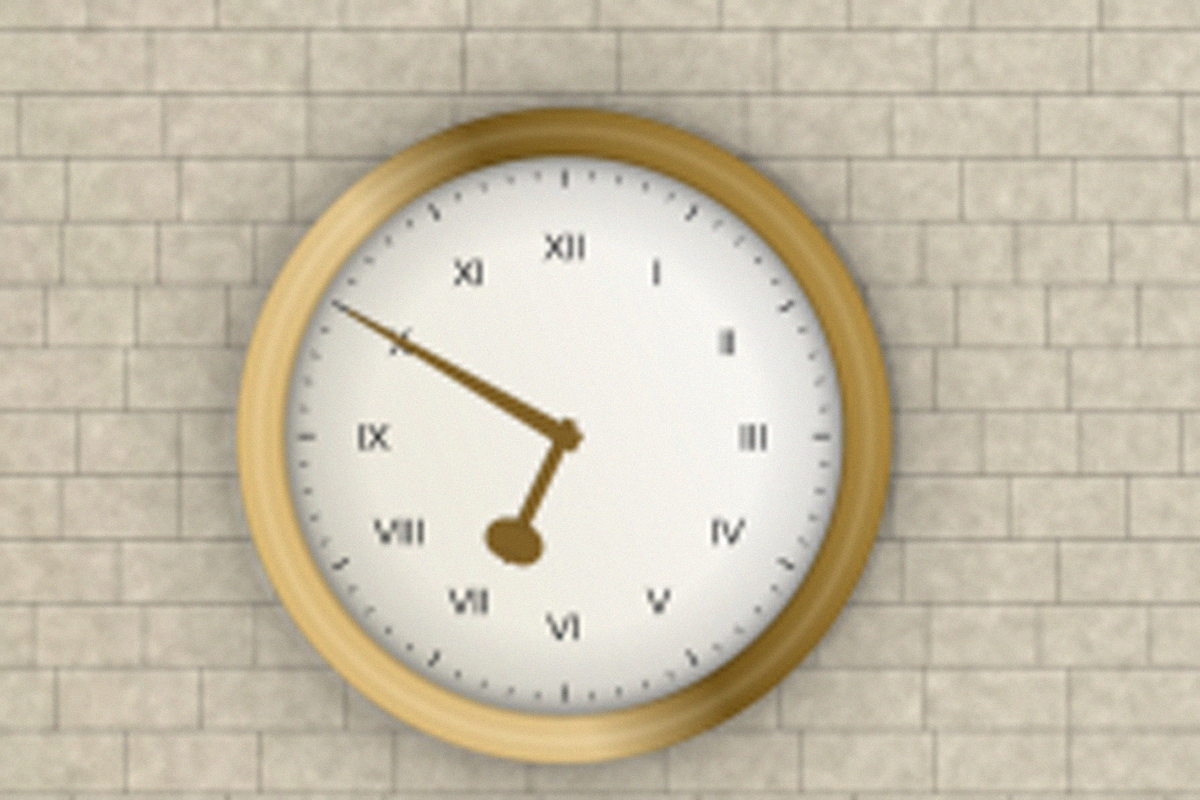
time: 6:50
